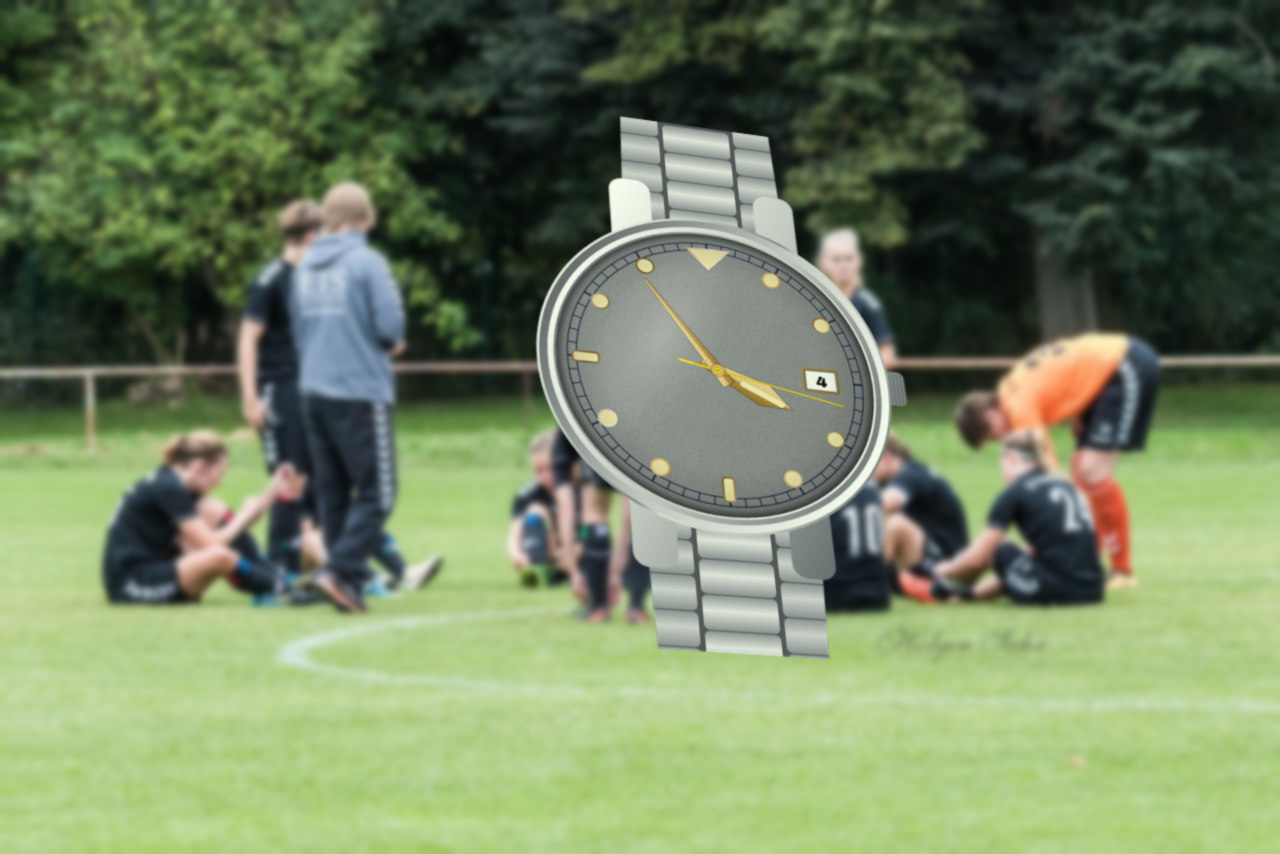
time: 3:54:17
